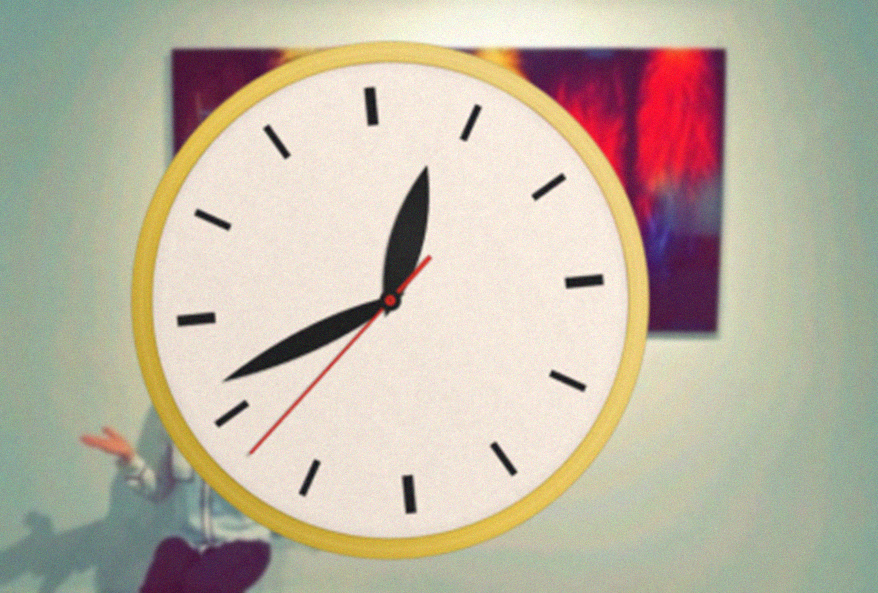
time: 12:41:38
